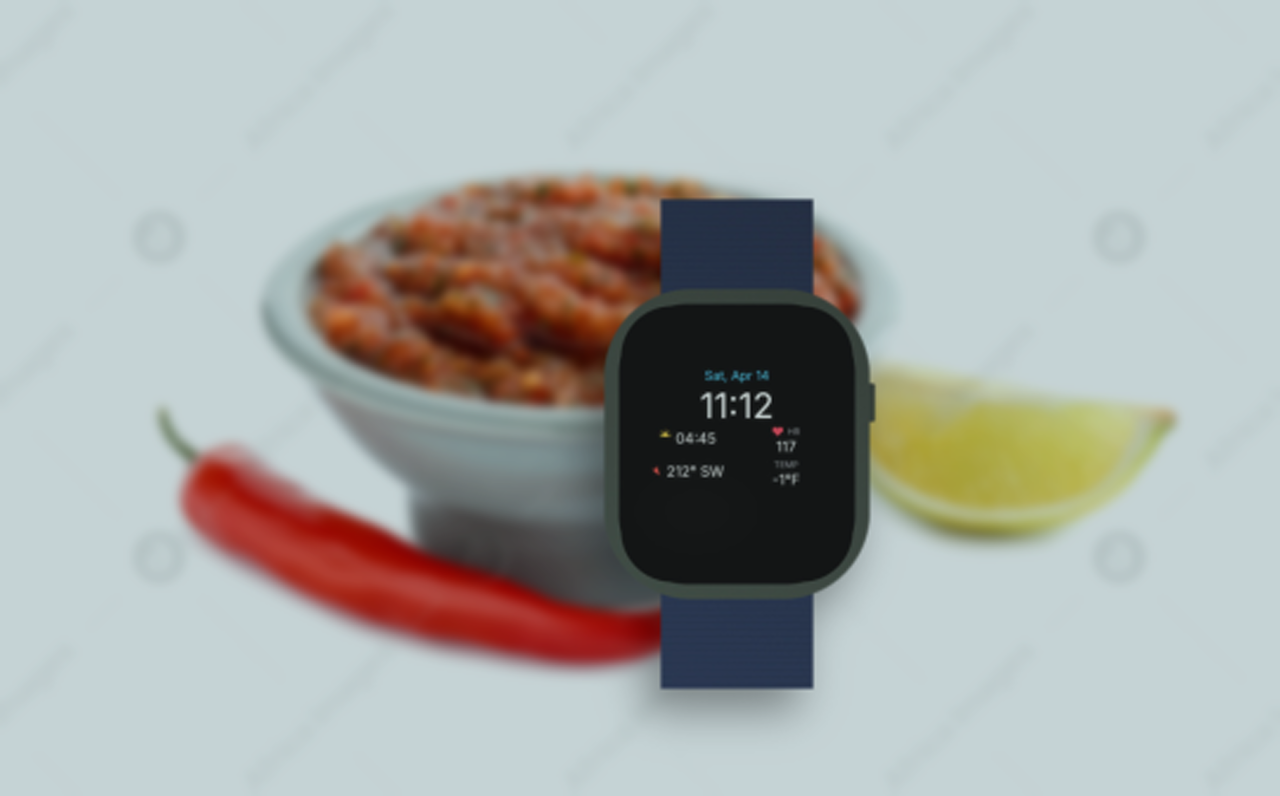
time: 11:12
